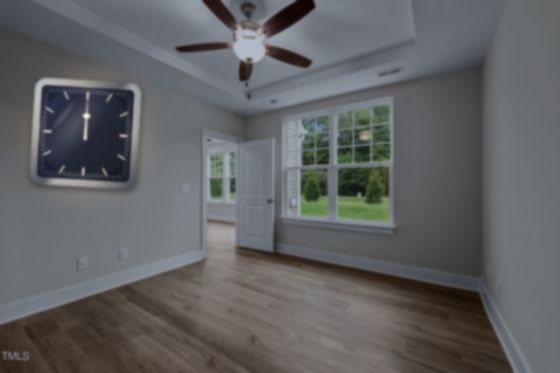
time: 12:00
